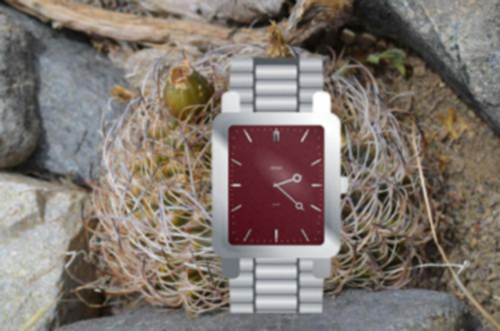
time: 2:22
